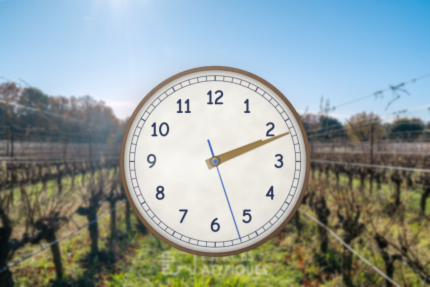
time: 2:11:27
